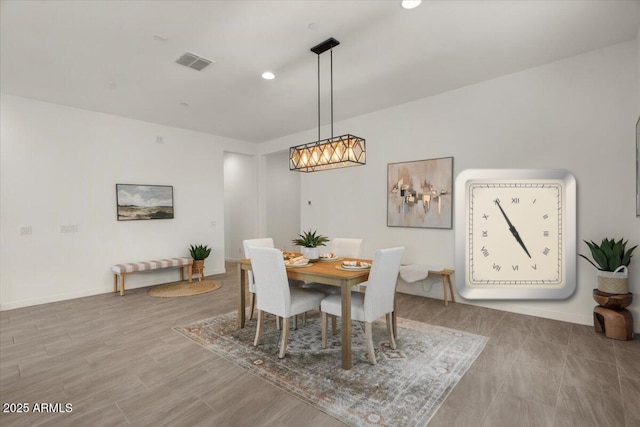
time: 4:55
